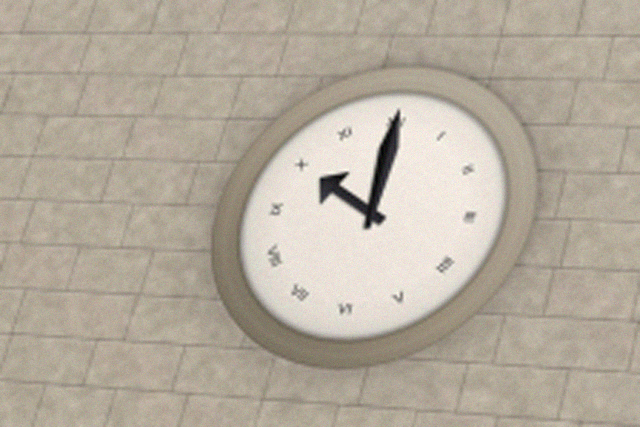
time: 10:00
